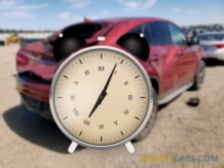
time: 7:04
